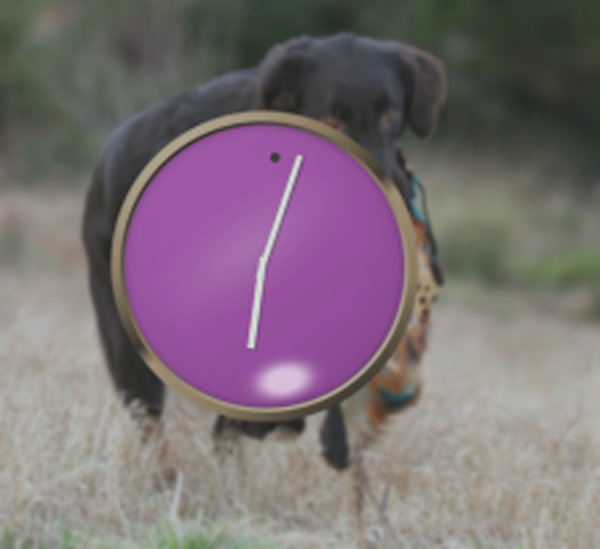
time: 6:02
